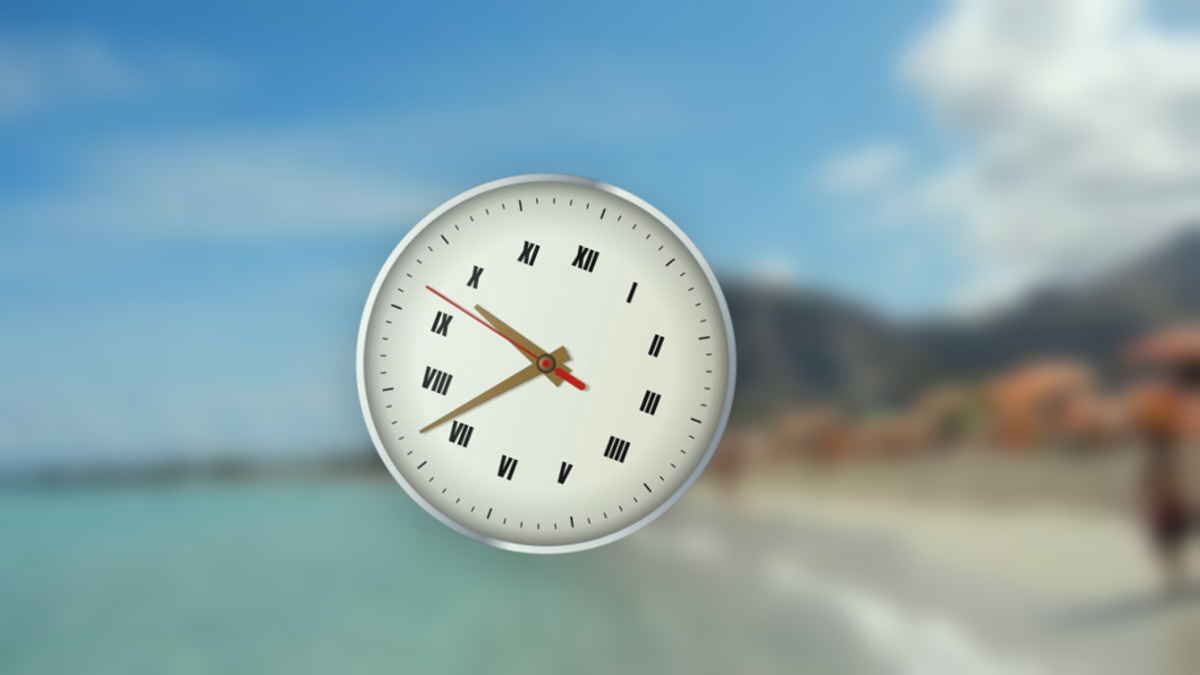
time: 9:36:47
